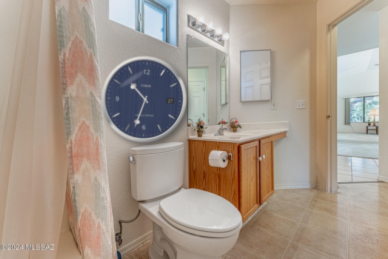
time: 10:33
